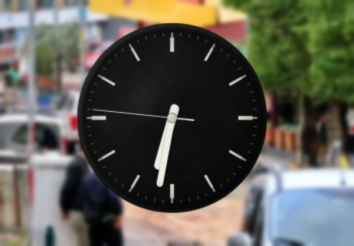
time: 6:31:46
